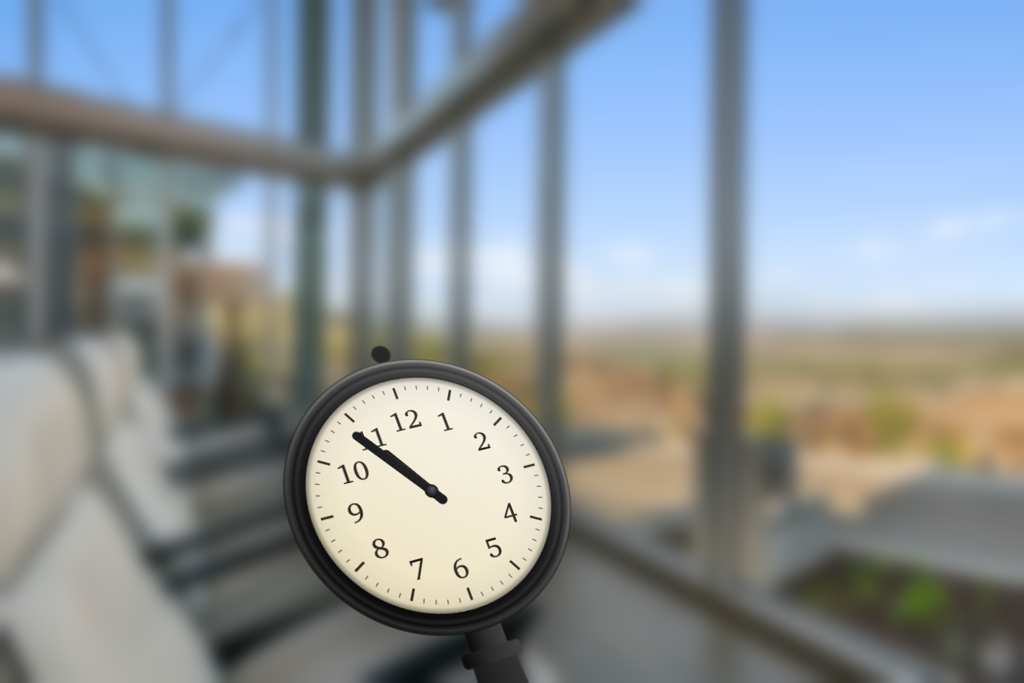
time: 10:54
